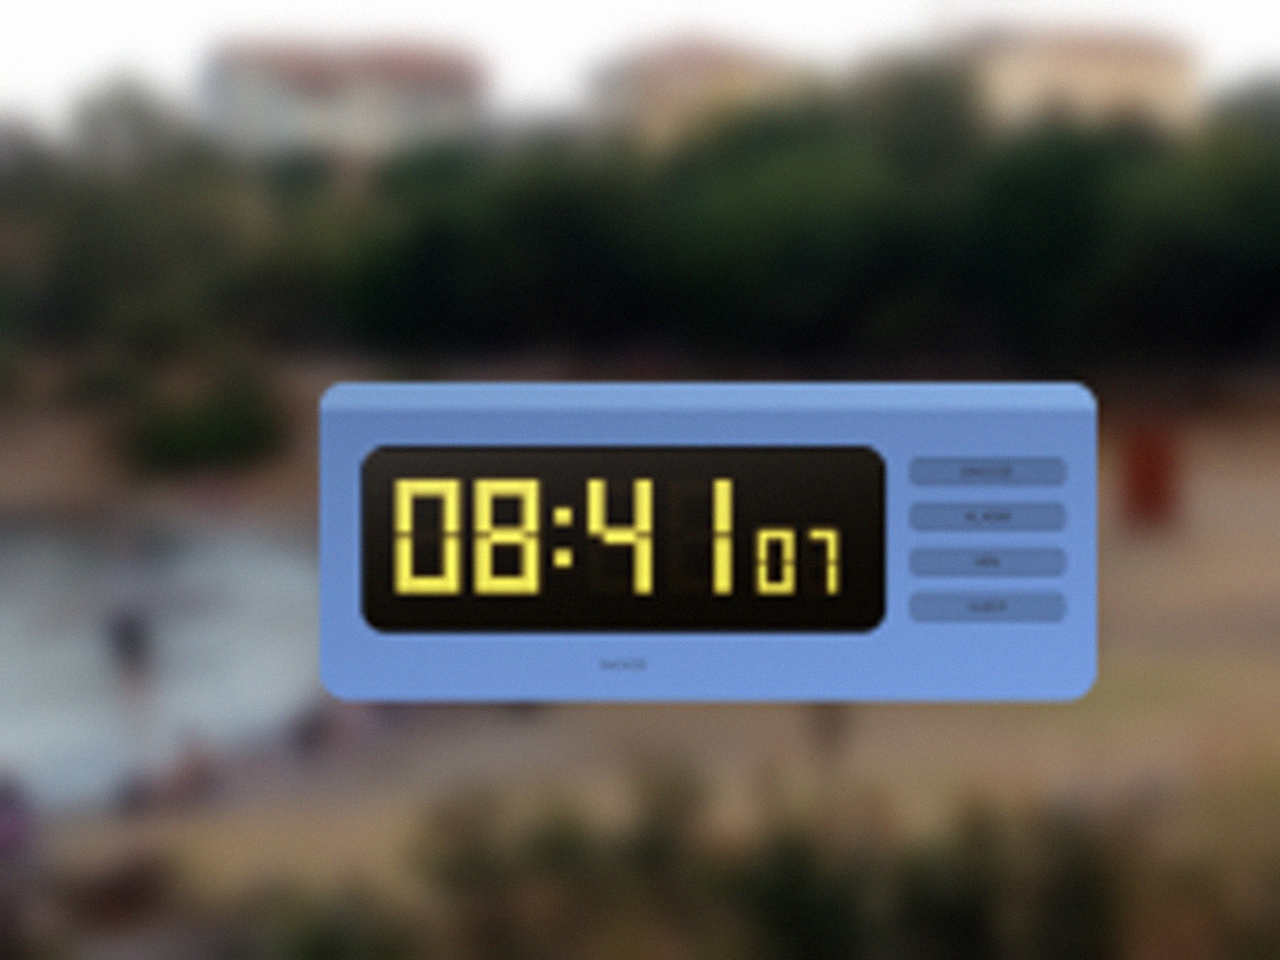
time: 8:41:07
